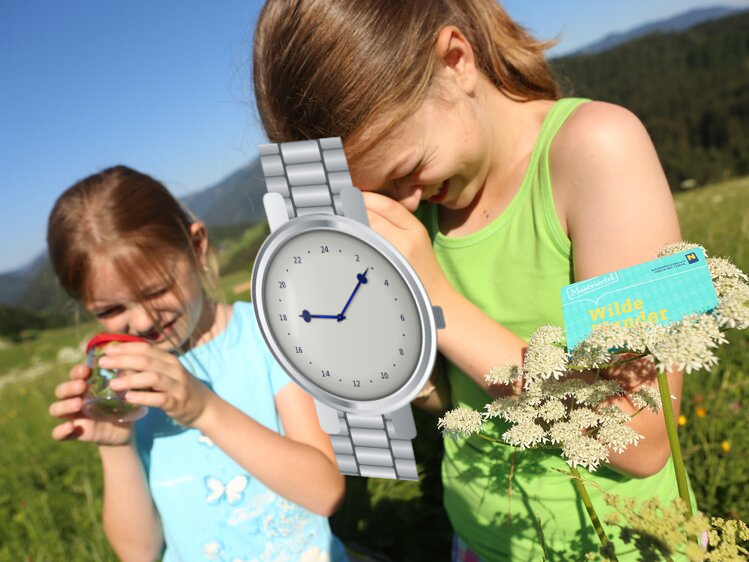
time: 18:07
